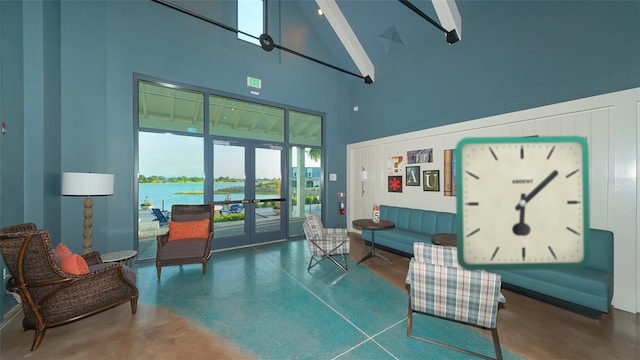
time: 6:08
